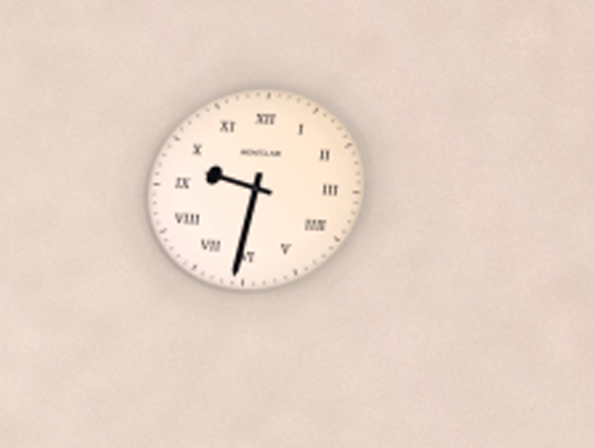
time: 9:31
